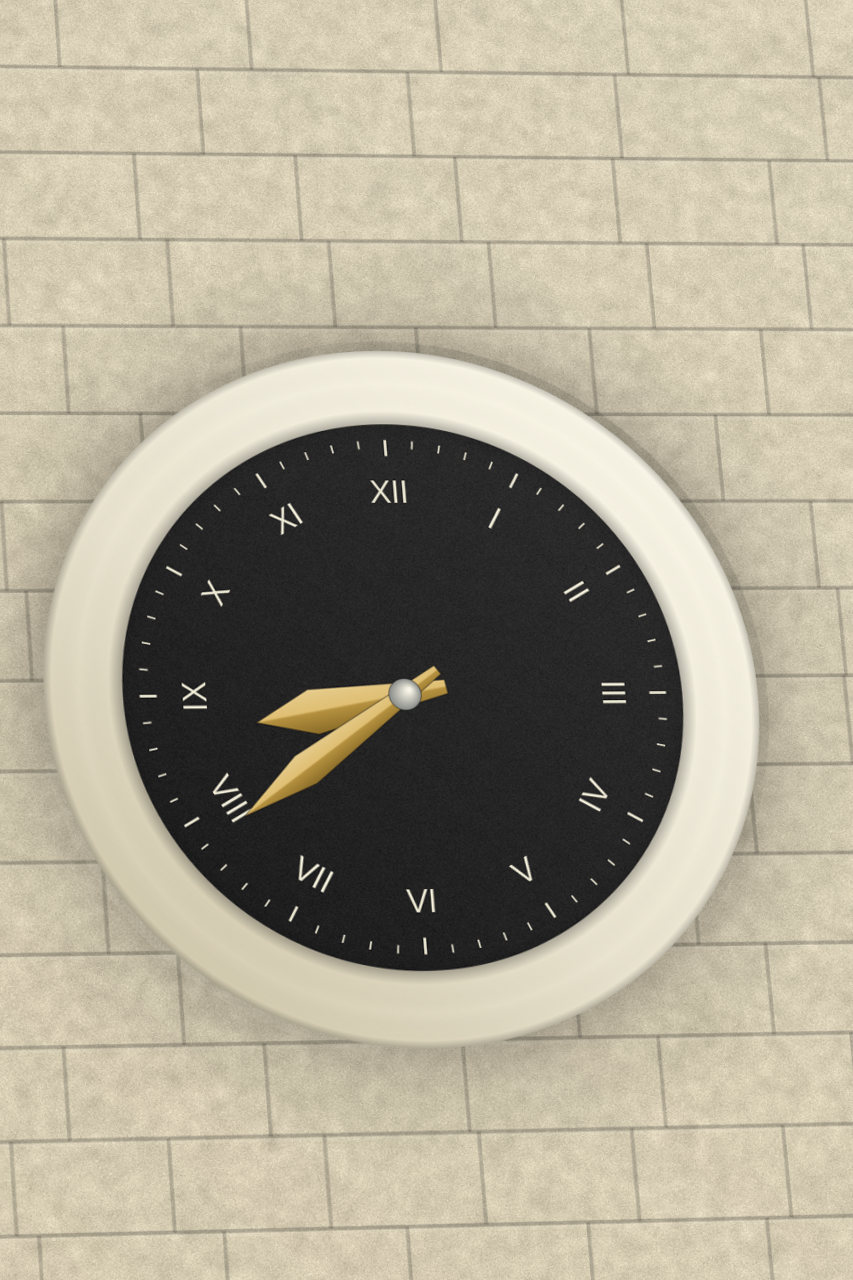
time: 8:39
